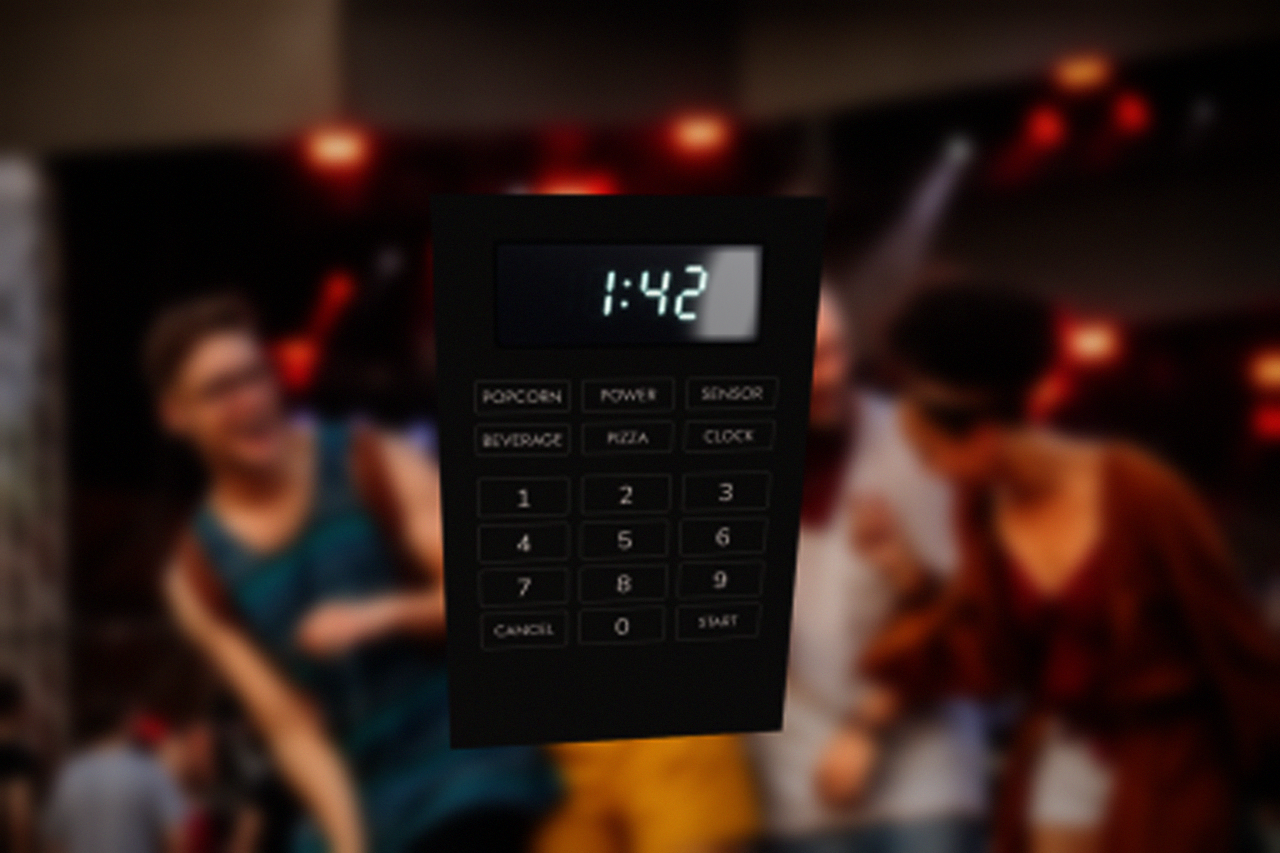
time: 1:42
